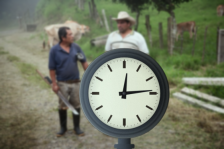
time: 12:14
